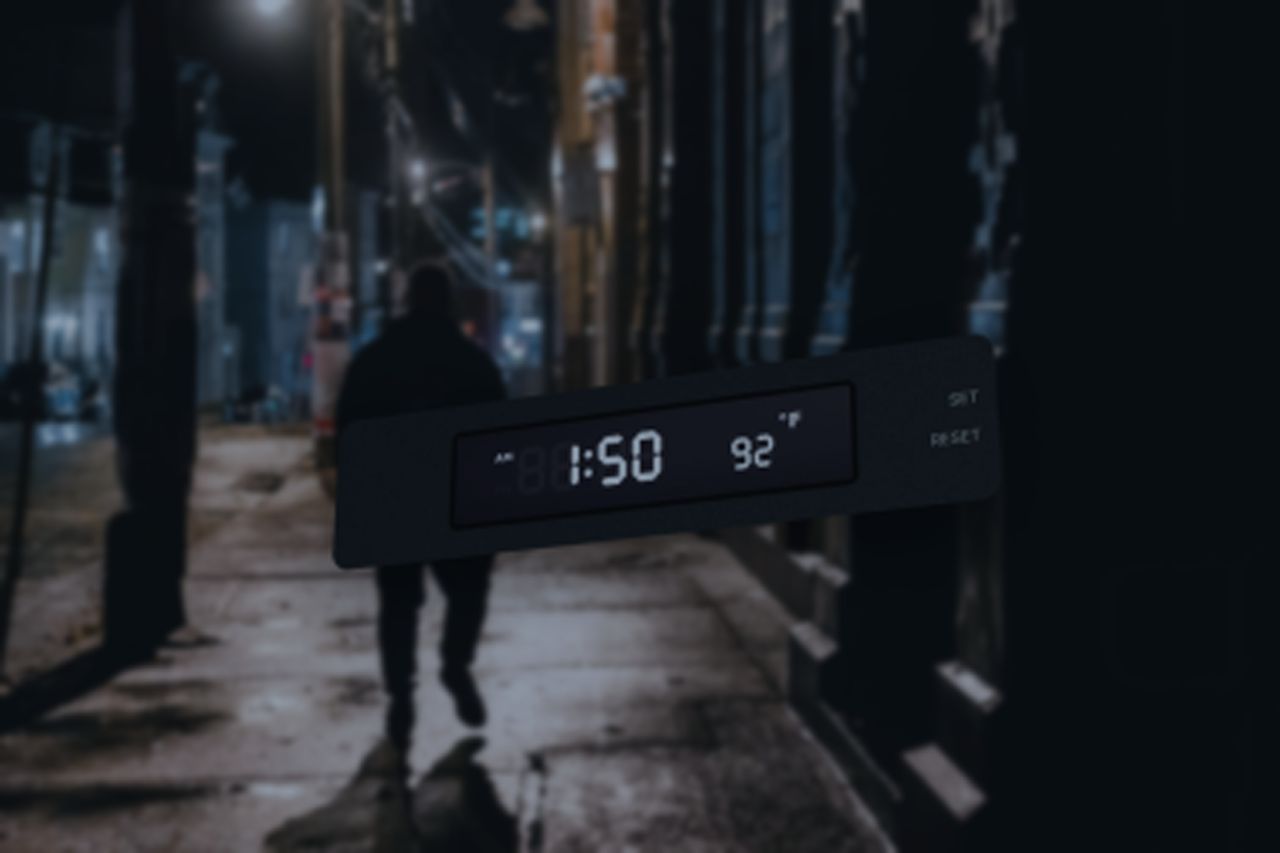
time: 1:50
